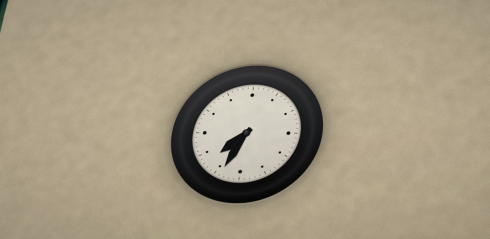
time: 7:34
